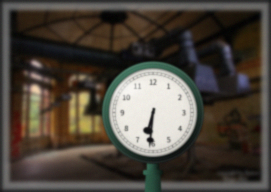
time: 6:31
